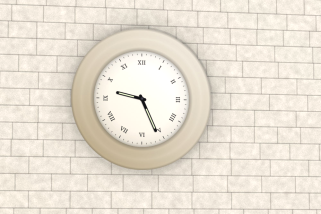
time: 9:26
